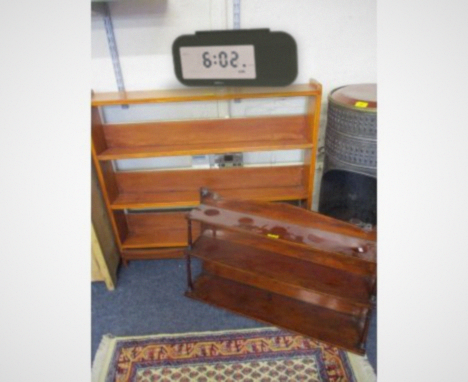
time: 6:02
